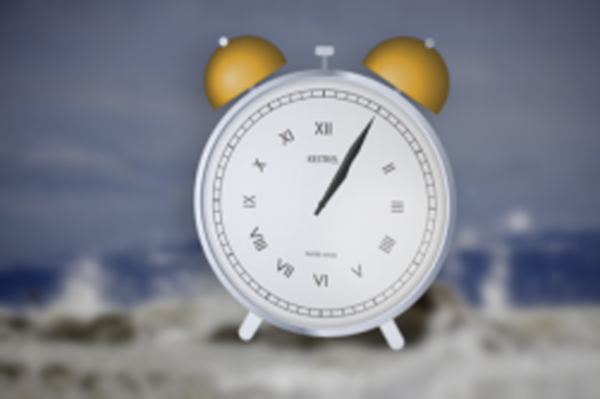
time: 1:05
